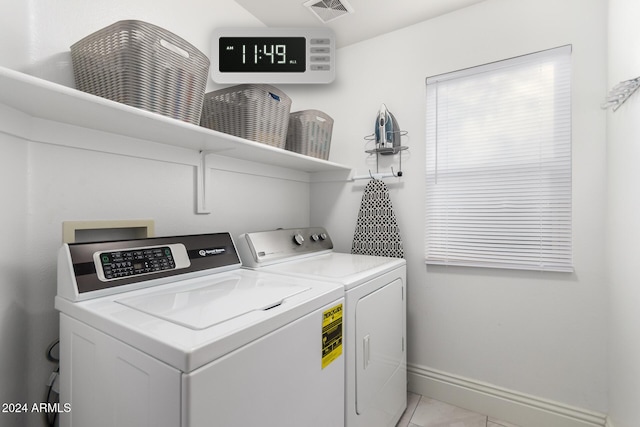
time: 11:49
